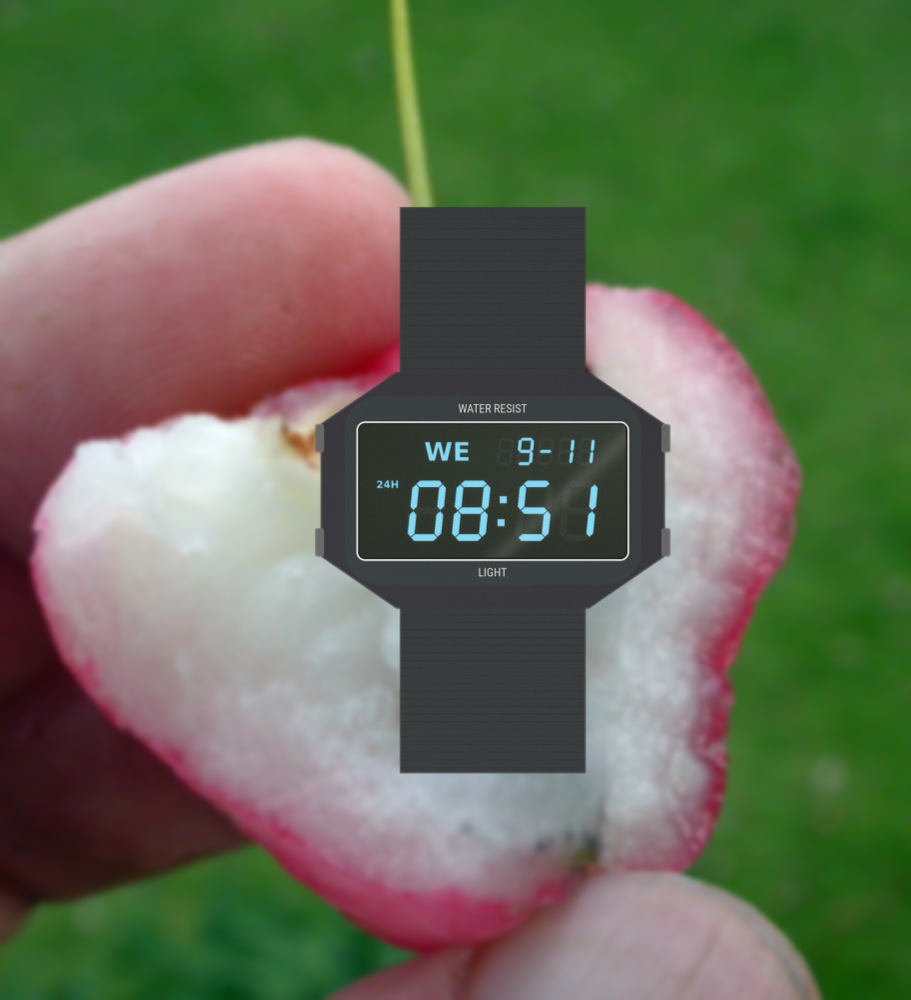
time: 8:51
